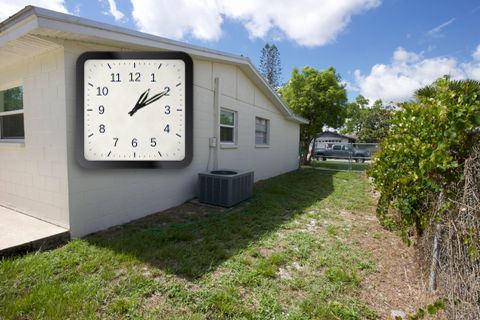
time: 1:10
